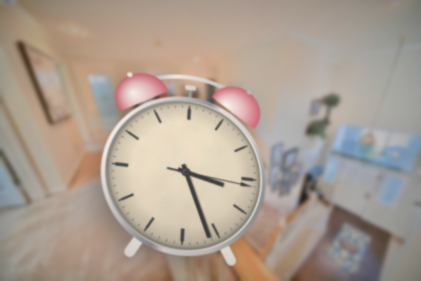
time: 3:26:16
